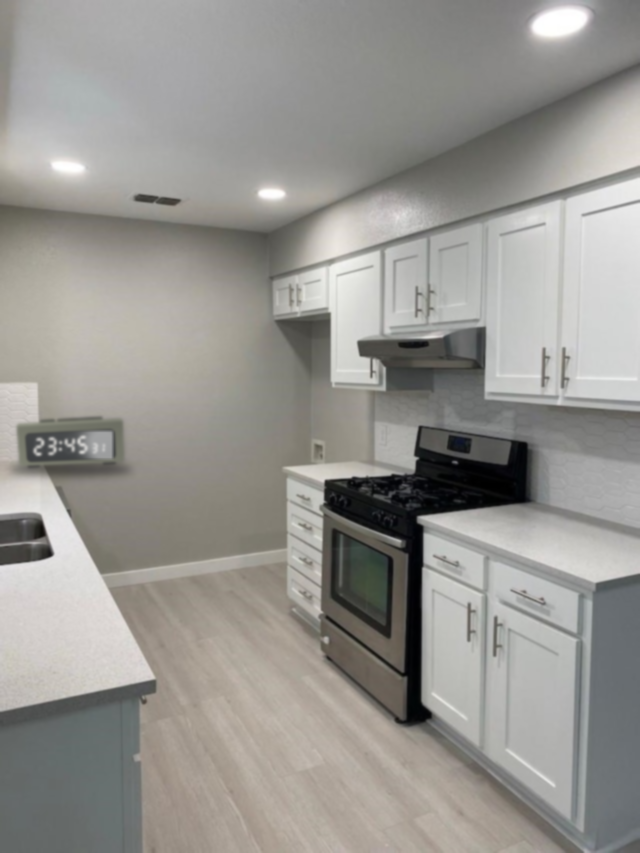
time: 23:45
